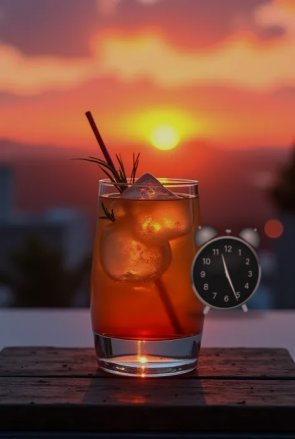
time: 11:26
